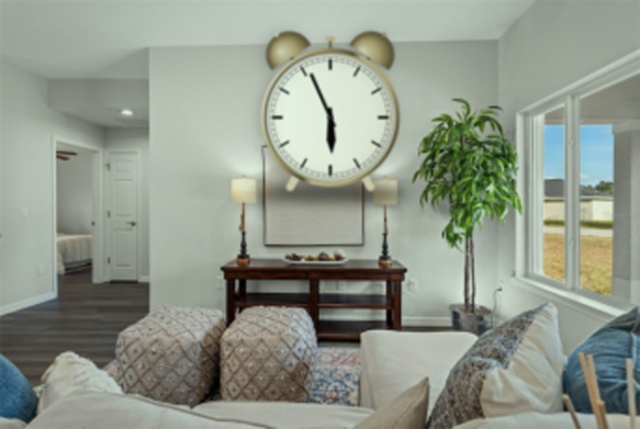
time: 5:56
